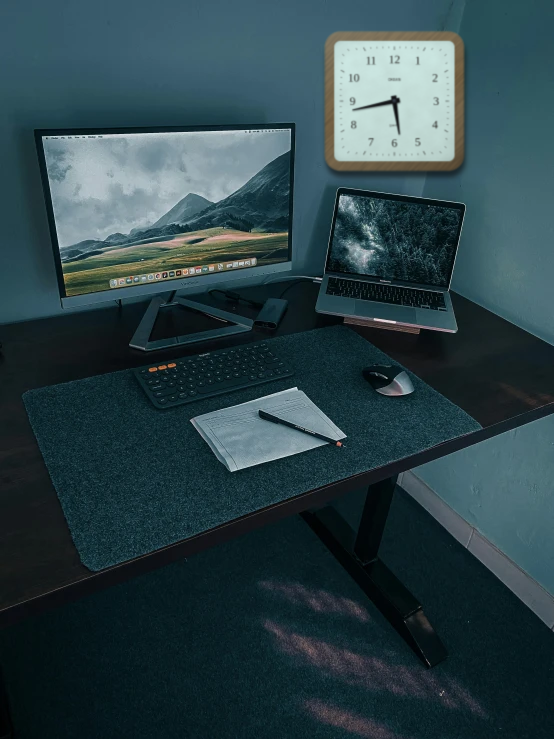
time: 5:43
